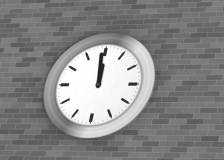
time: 11:59
